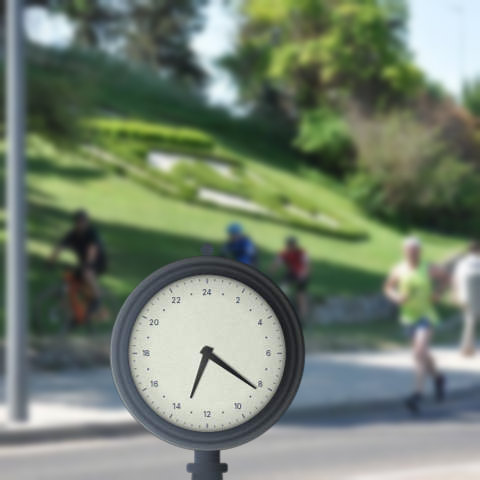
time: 13:21
